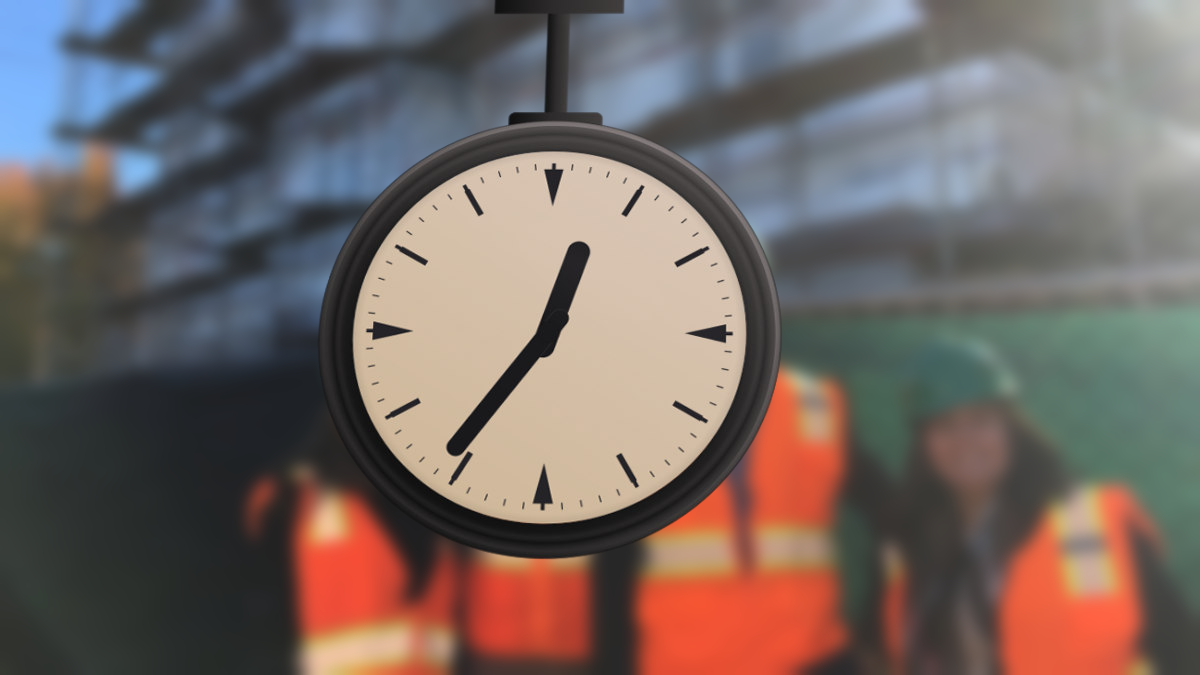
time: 12:36
